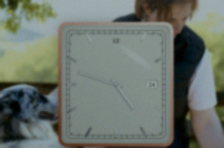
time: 4:48
